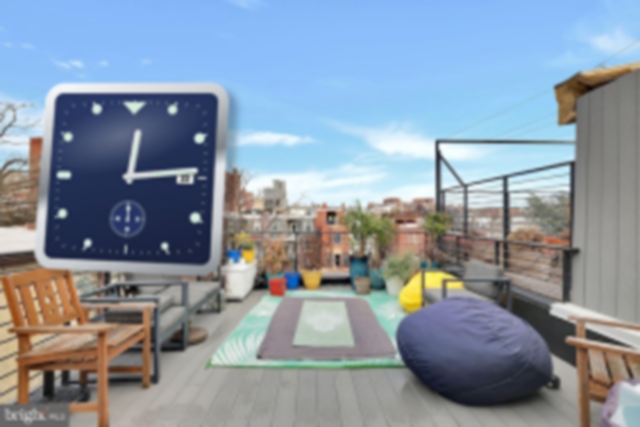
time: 12:14
